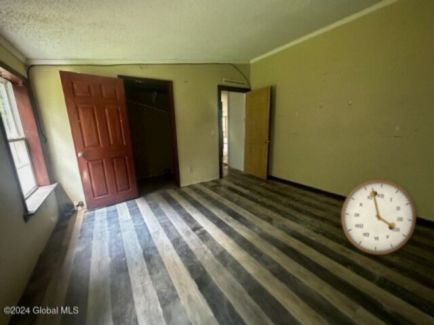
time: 3:57
